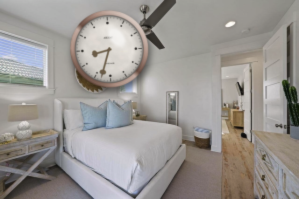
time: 8:33
